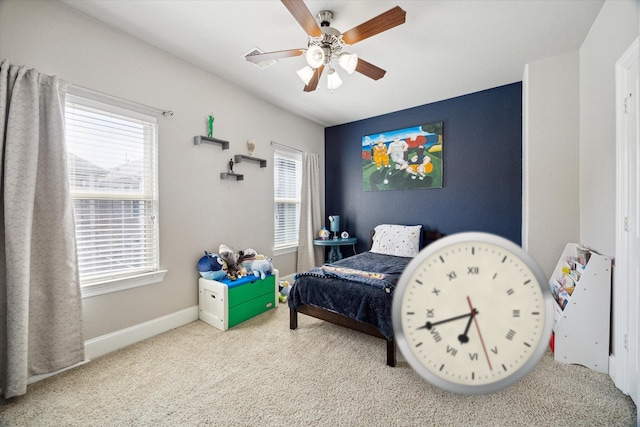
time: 6:42:27
